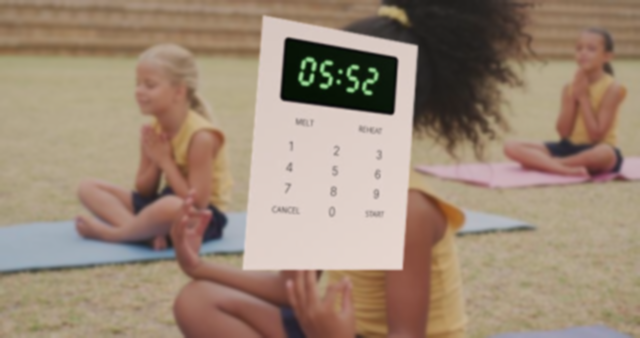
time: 5:52
